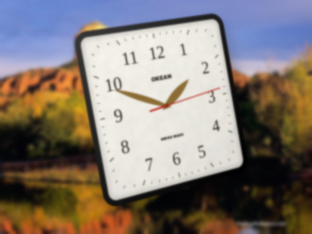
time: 1:49:14
